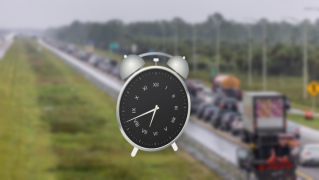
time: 6:42
